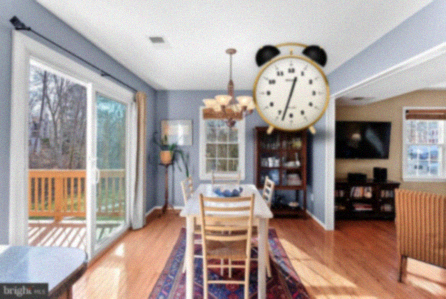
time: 12:33
